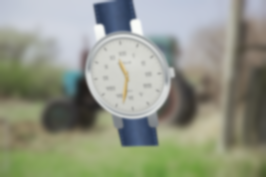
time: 11:33
